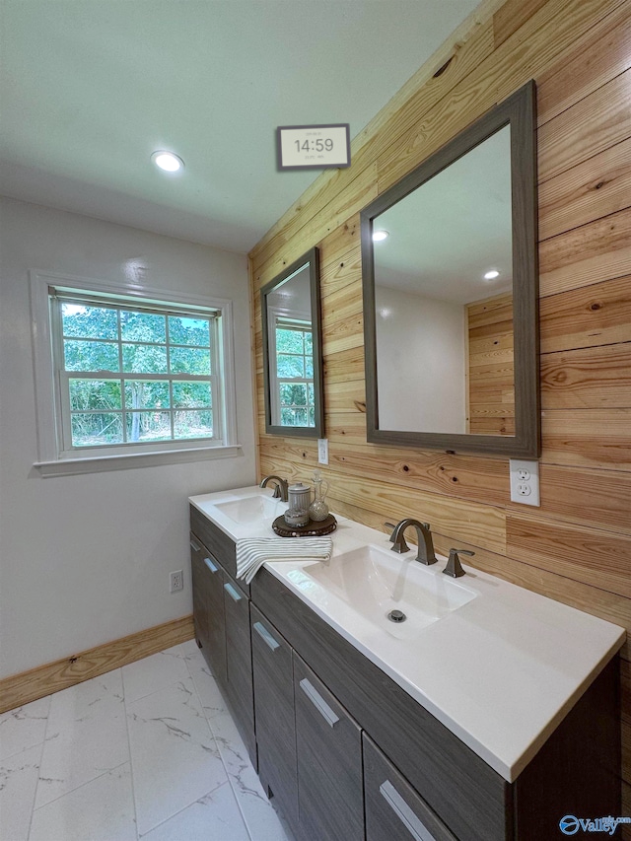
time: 14:59
